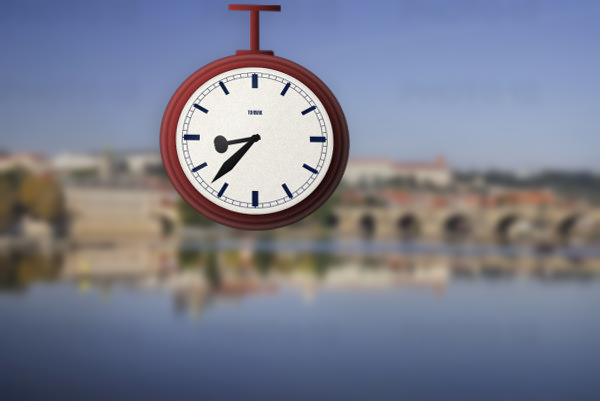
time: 8:37
